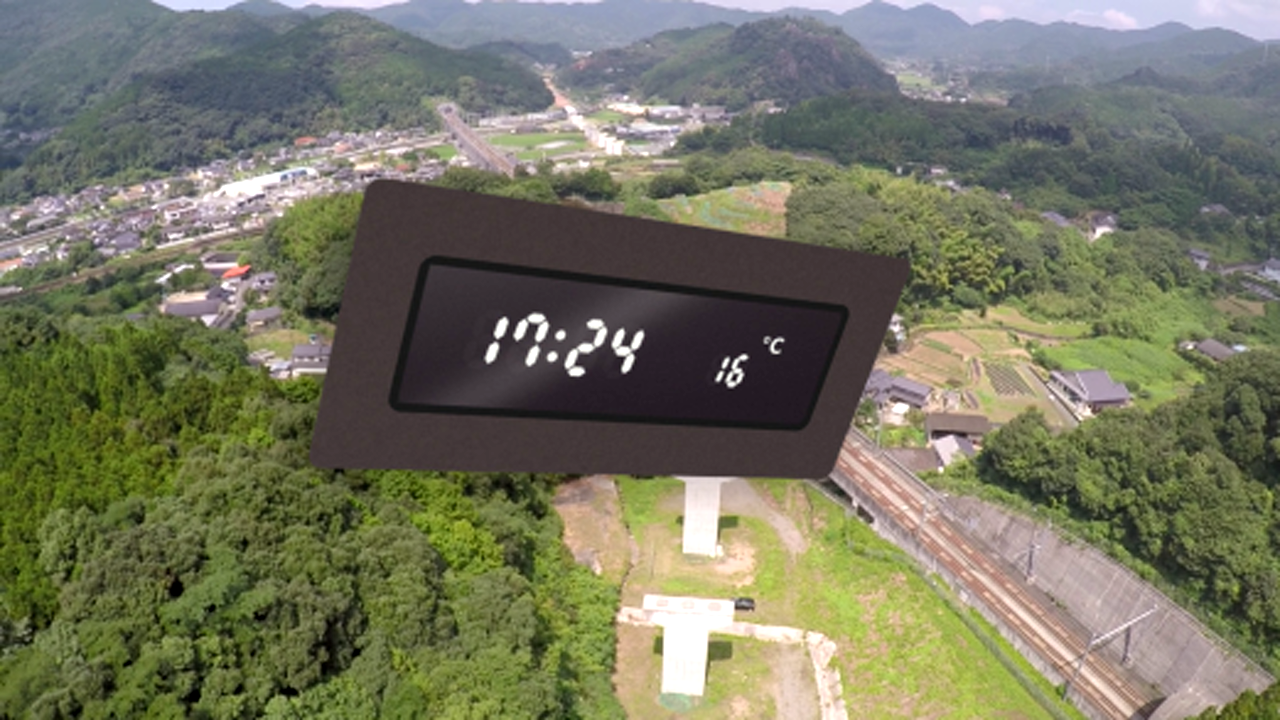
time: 17:24
